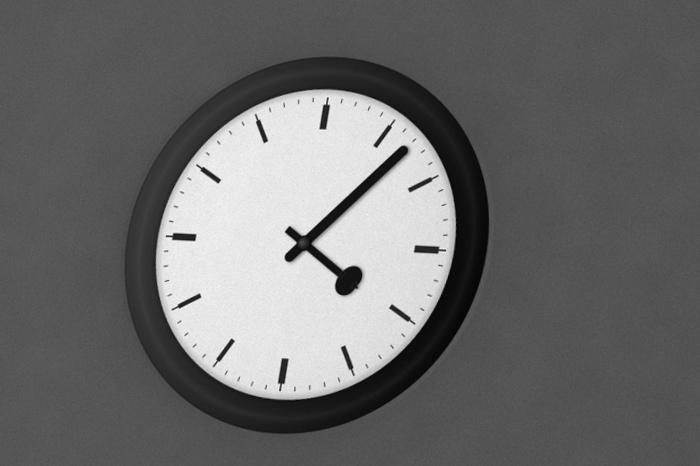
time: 4:07
